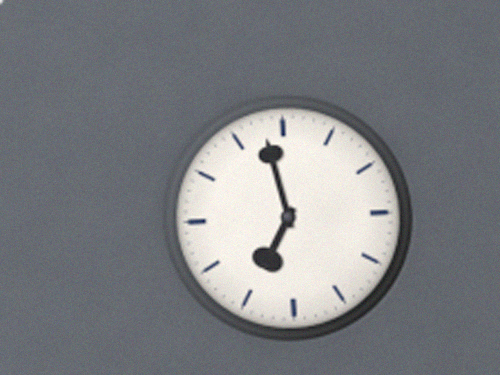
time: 6:58
